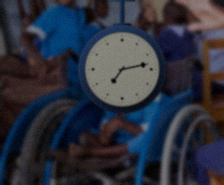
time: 7:13
